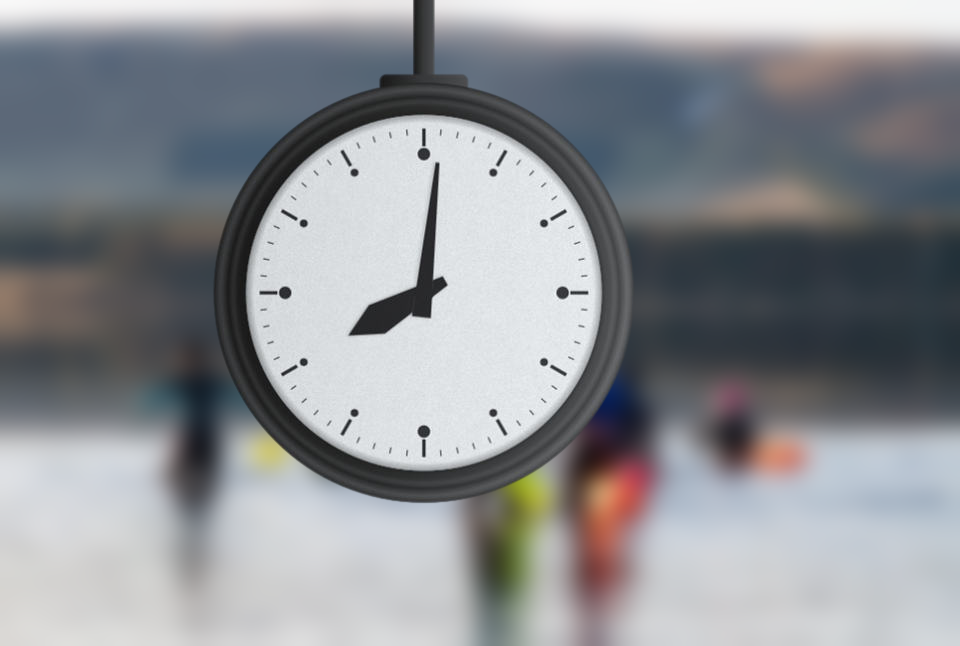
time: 8:01
